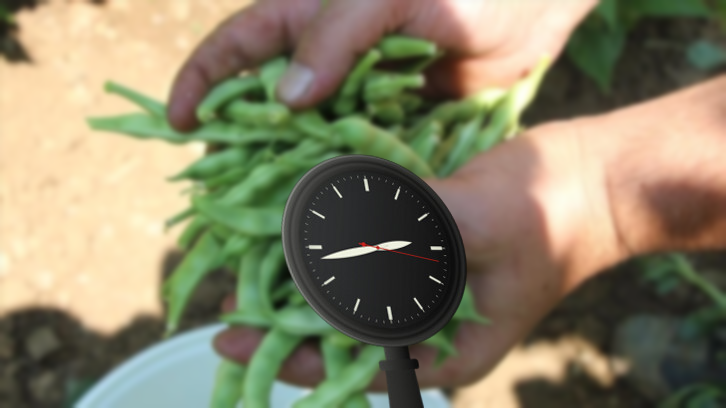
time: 2:43:17
